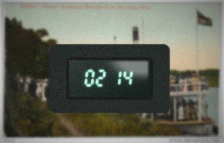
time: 2:14
